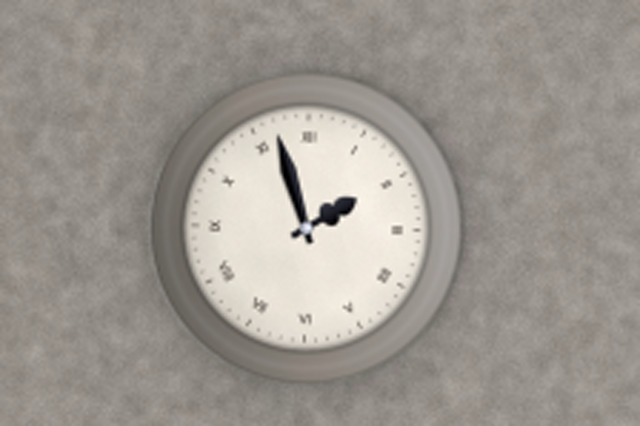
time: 1:57
